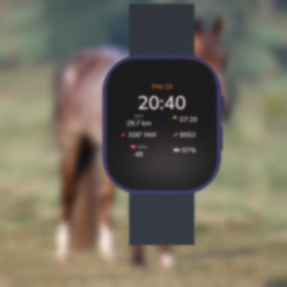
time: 20:40
